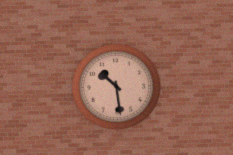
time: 10:29
